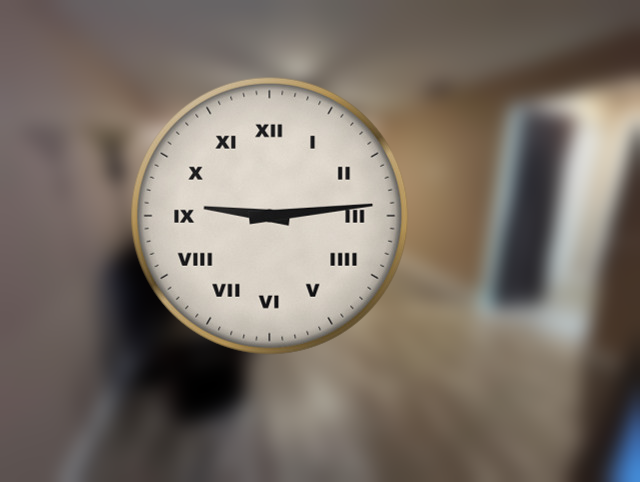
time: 9:14
